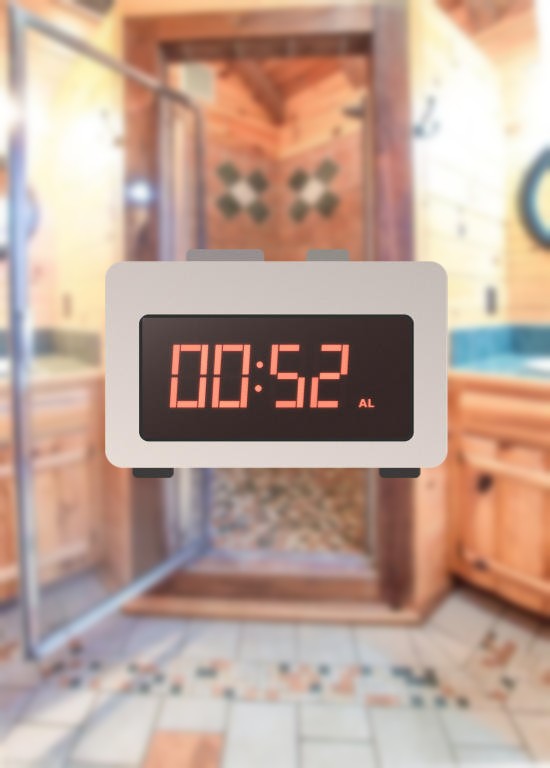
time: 0:52
